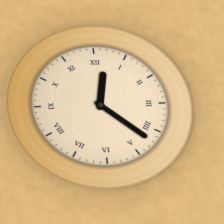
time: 12:22
